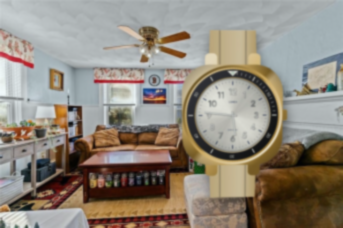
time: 5:46
